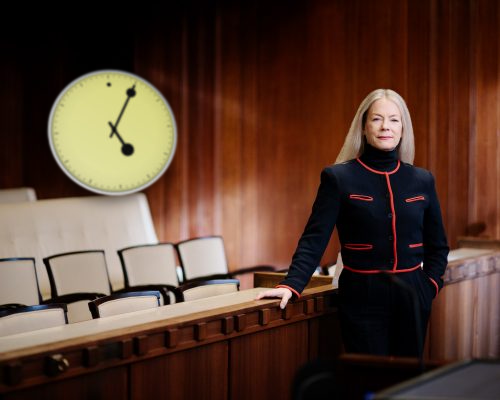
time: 5:05
